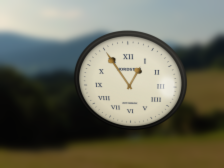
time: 12:55
